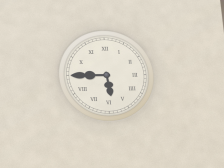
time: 5:45
